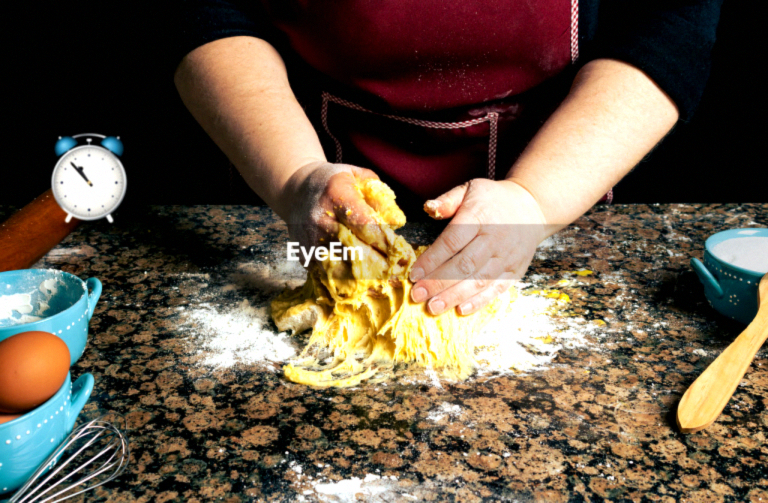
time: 10:53
